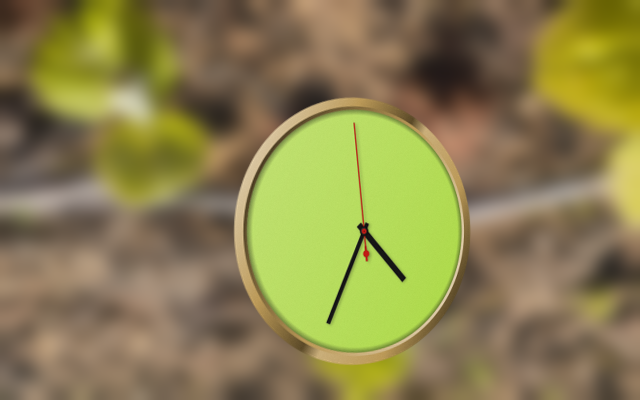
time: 4:33:59
